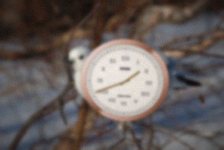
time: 1:41
